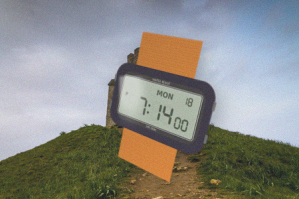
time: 7:14:00
